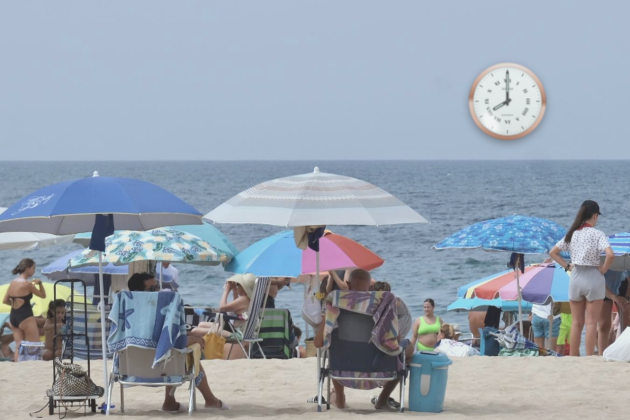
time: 8:00
